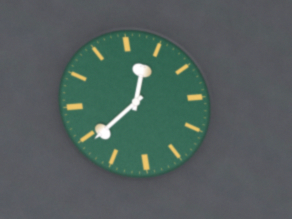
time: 12:39
